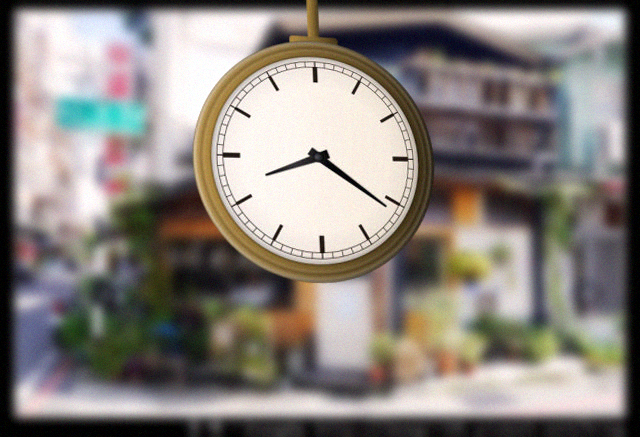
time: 8:21
